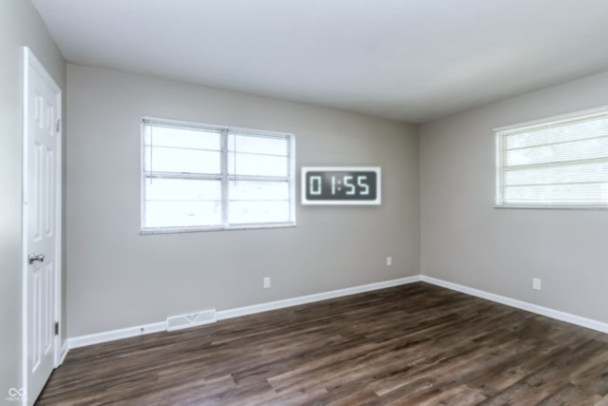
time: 1:55
